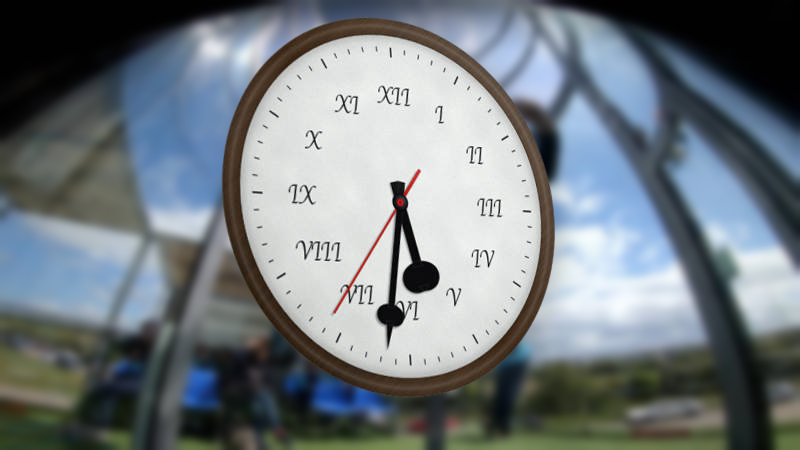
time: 5:31:36
